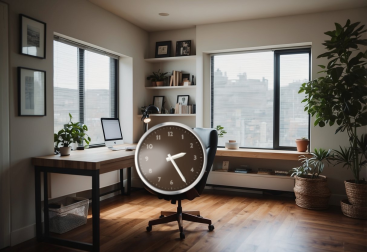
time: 2:25
